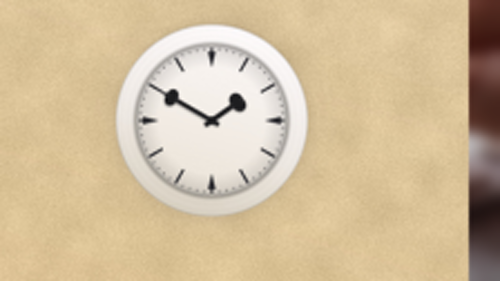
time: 1:50
